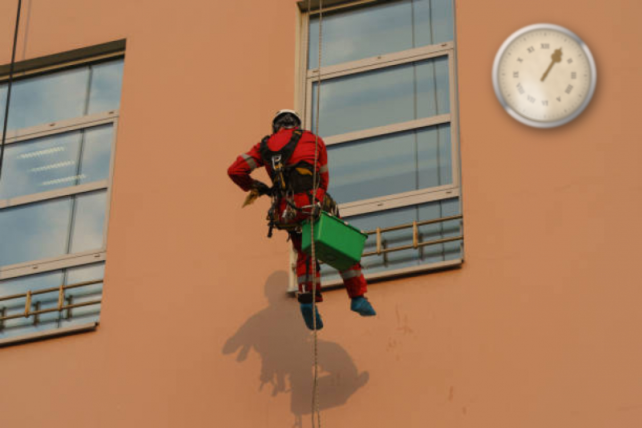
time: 1:05
